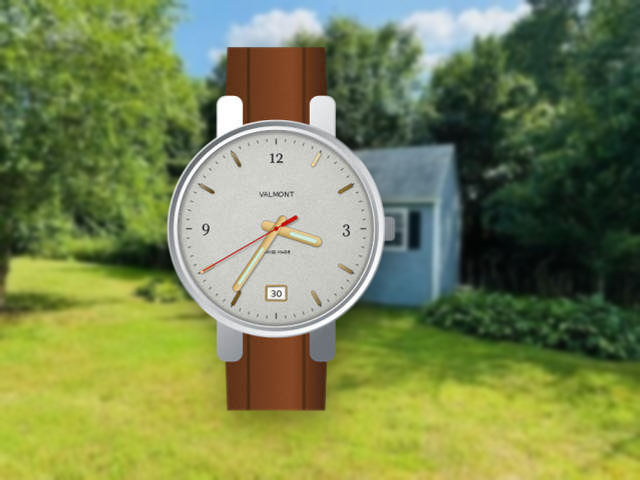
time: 3:35:40
